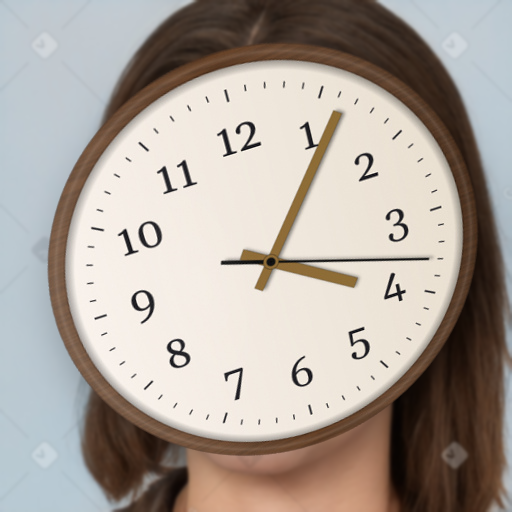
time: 4:06:18
